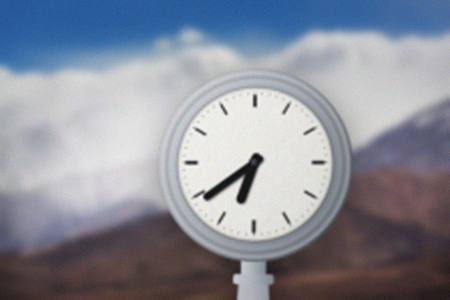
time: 6:39
